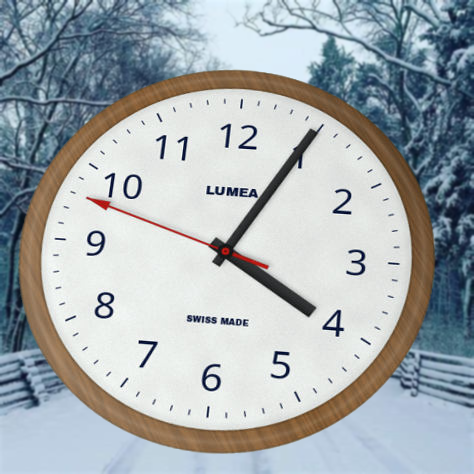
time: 4:04:48
